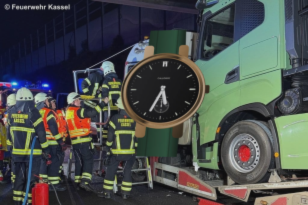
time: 5:34
